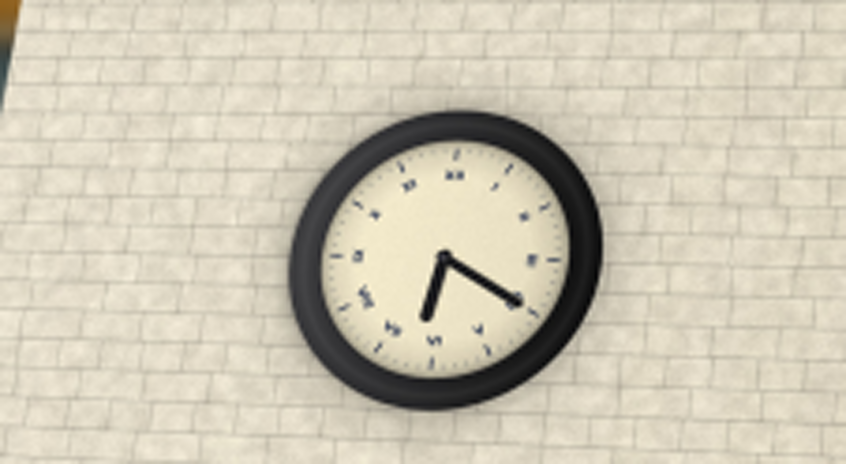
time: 6:20
